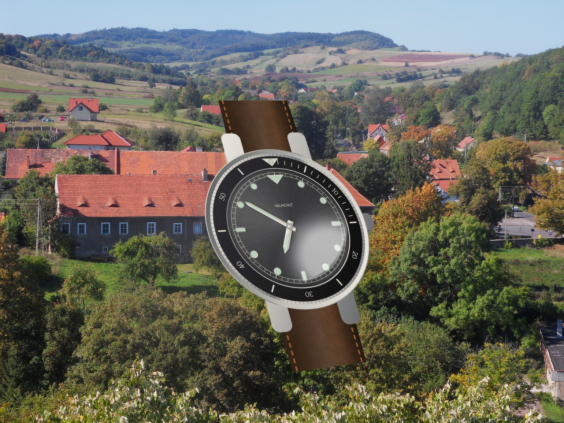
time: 6:51
